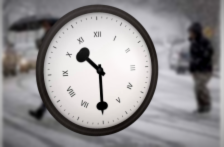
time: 10:30
